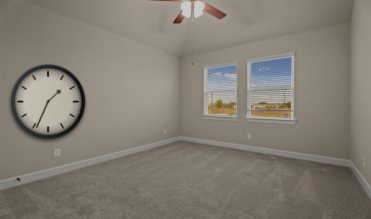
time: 1:34
